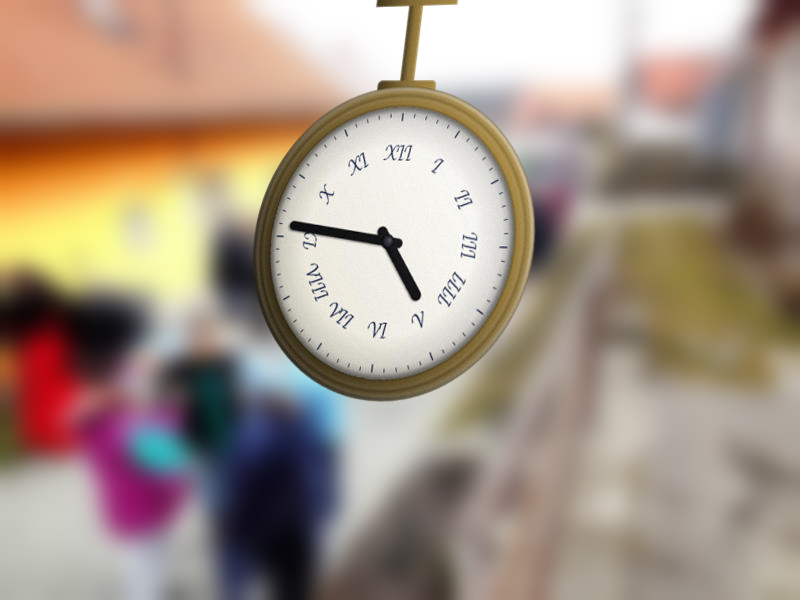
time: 4:46
